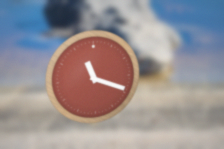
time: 11:19
